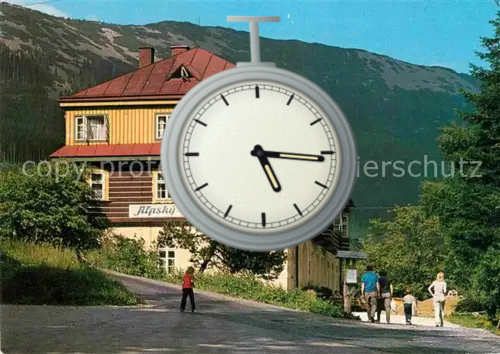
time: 5:16
